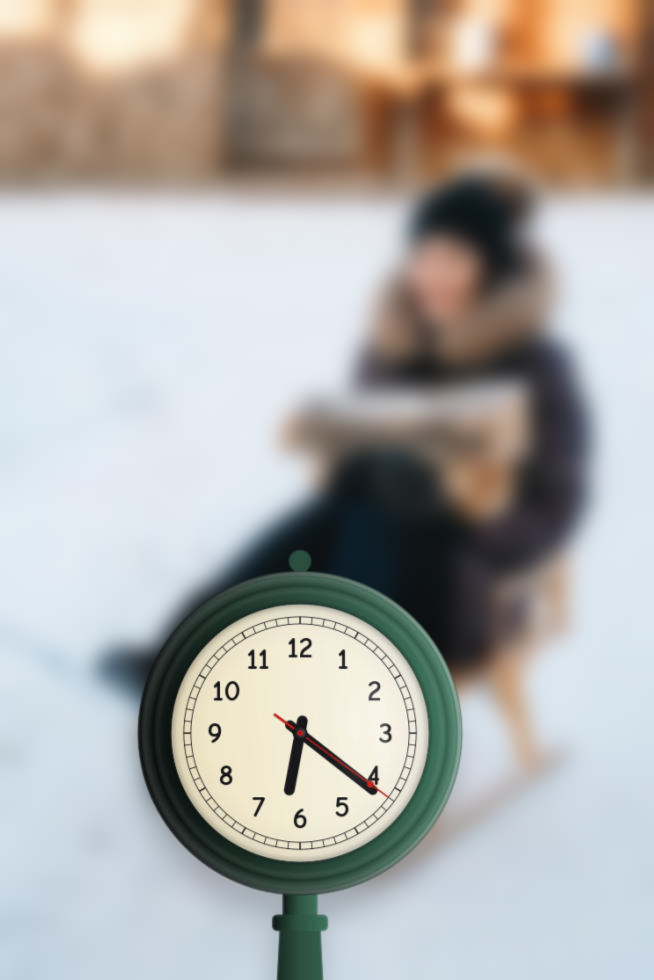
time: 6:21:21
